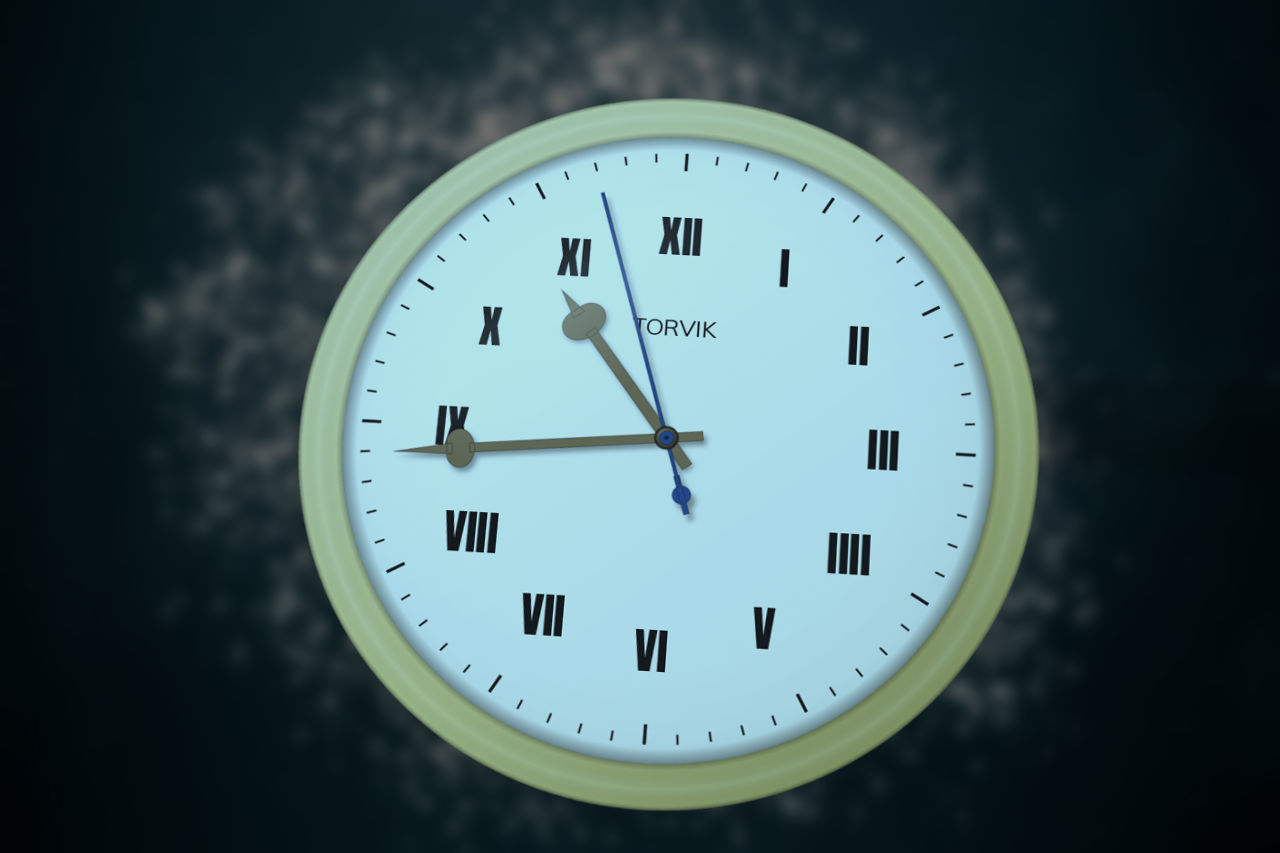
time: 10:43:57
